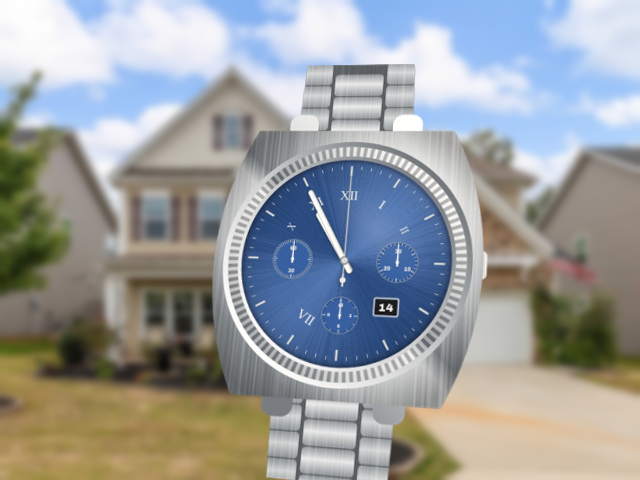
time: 10:55
